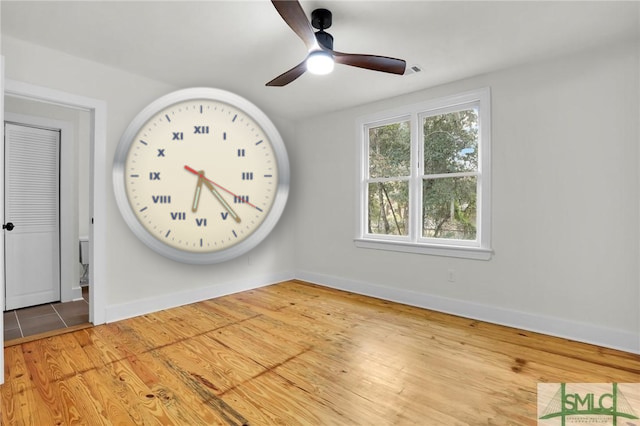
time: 6:23:20
